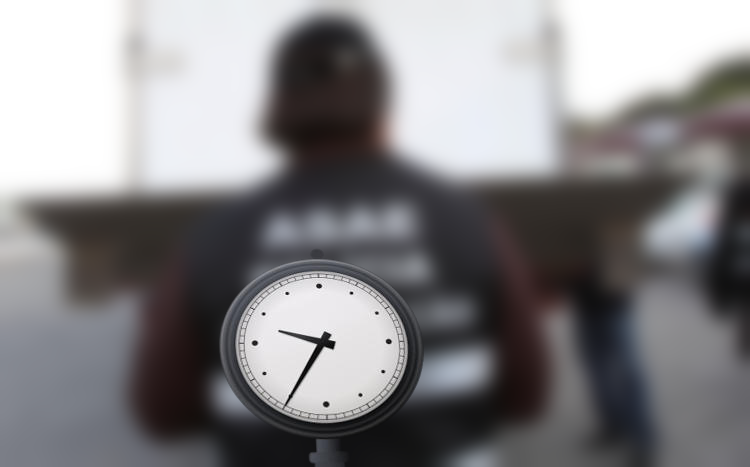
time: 9:35
